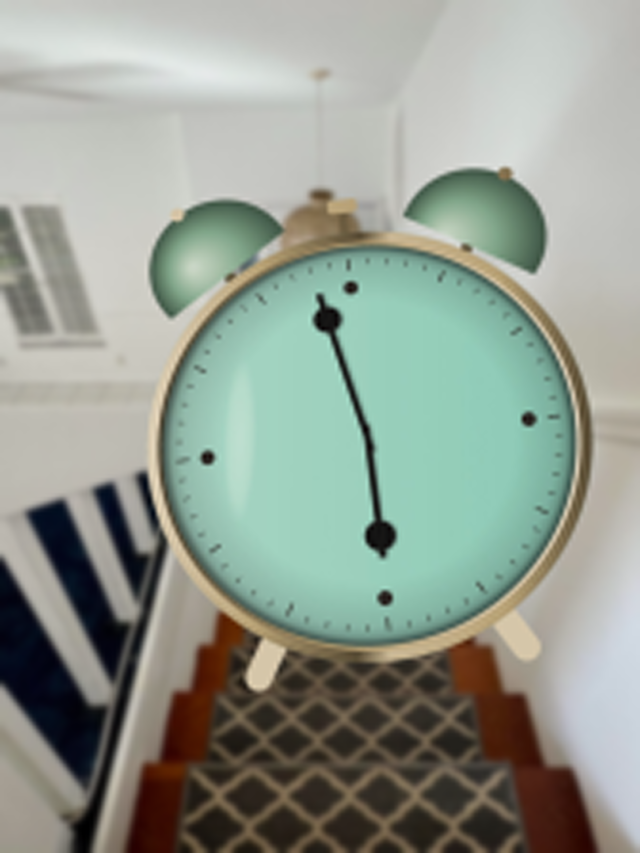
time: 5:58
